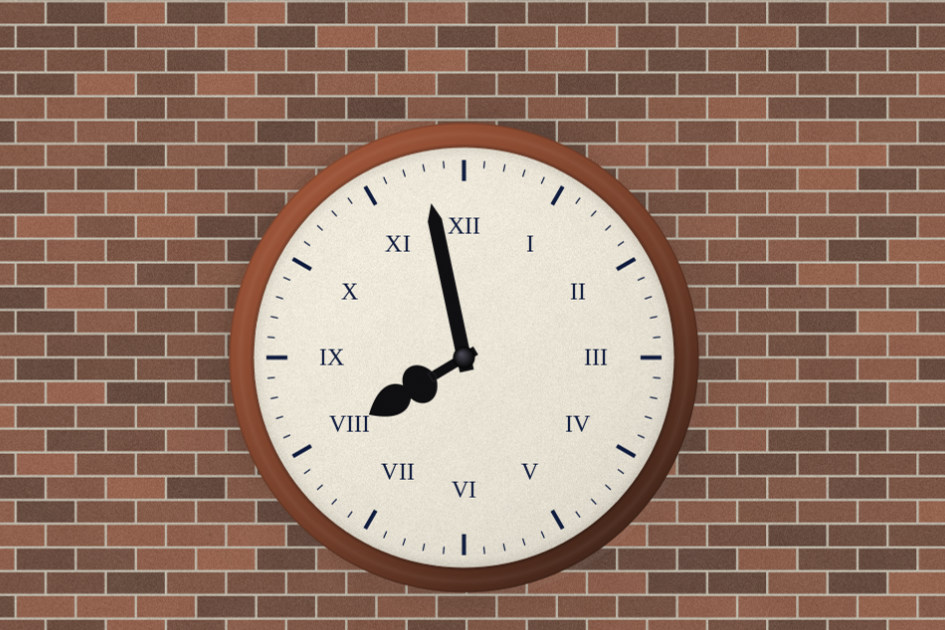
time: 7:58
